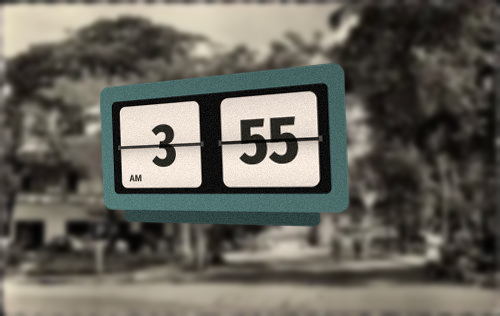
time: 3:55
